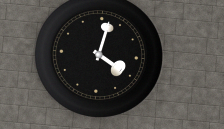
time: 4:02
